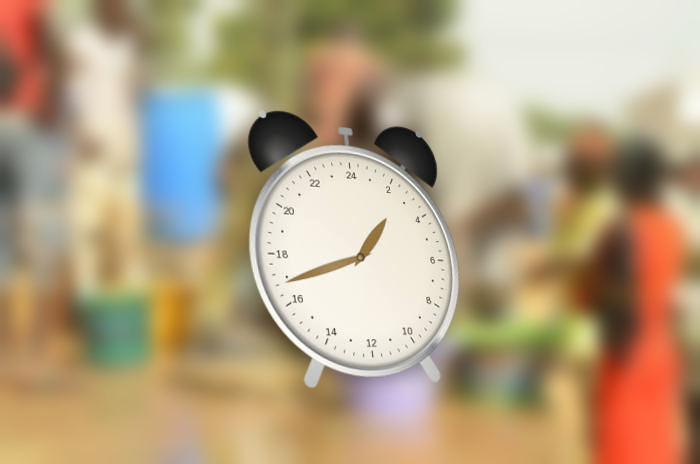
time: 2:42
